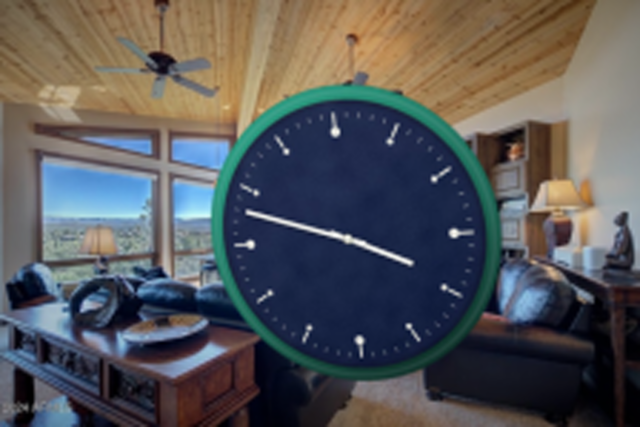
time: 3:48
